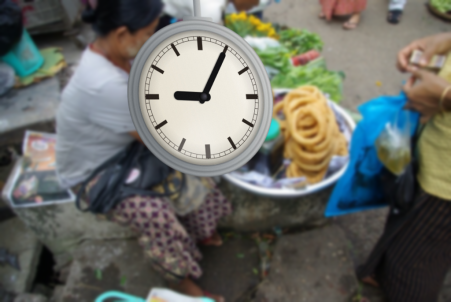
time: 9:05
